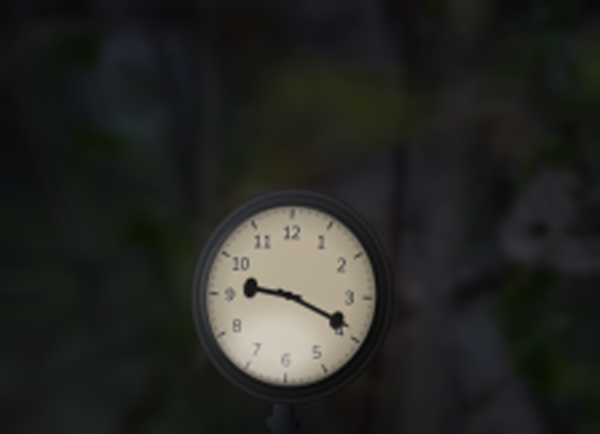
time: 9:19
